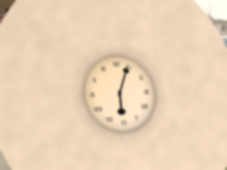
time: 6:04
